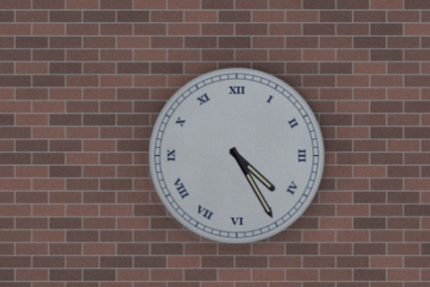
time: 4:25
